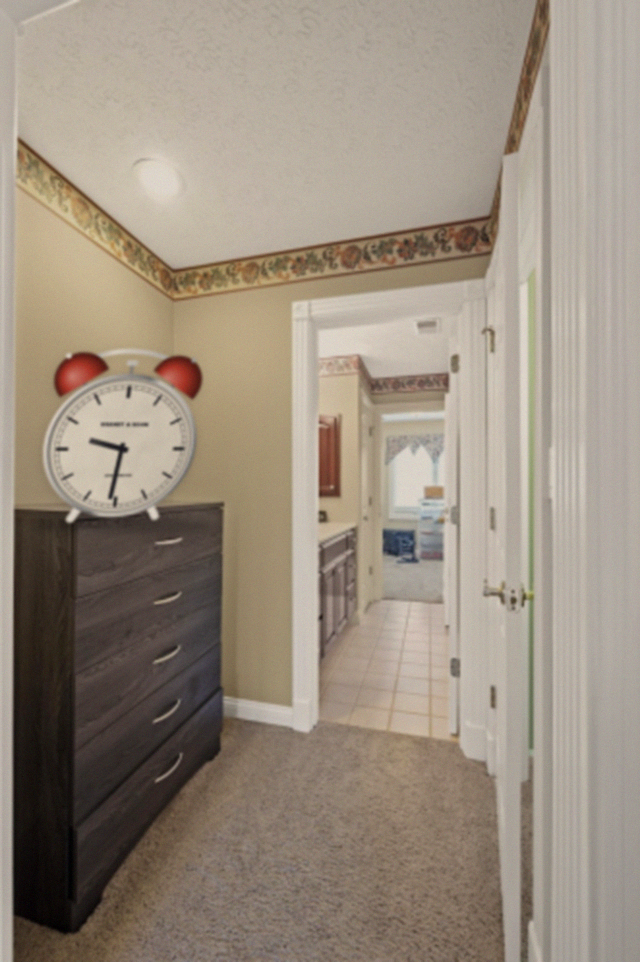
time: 9:31
